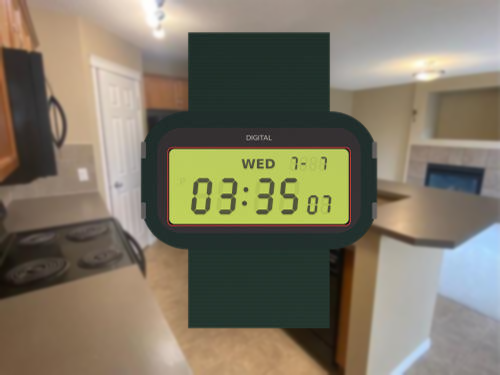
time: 3:35:07
